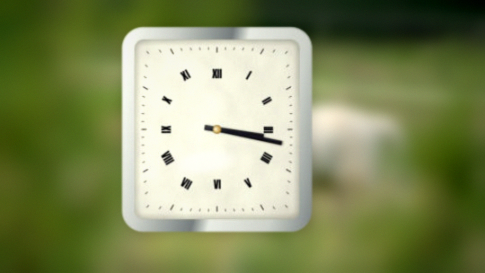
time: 3:17
